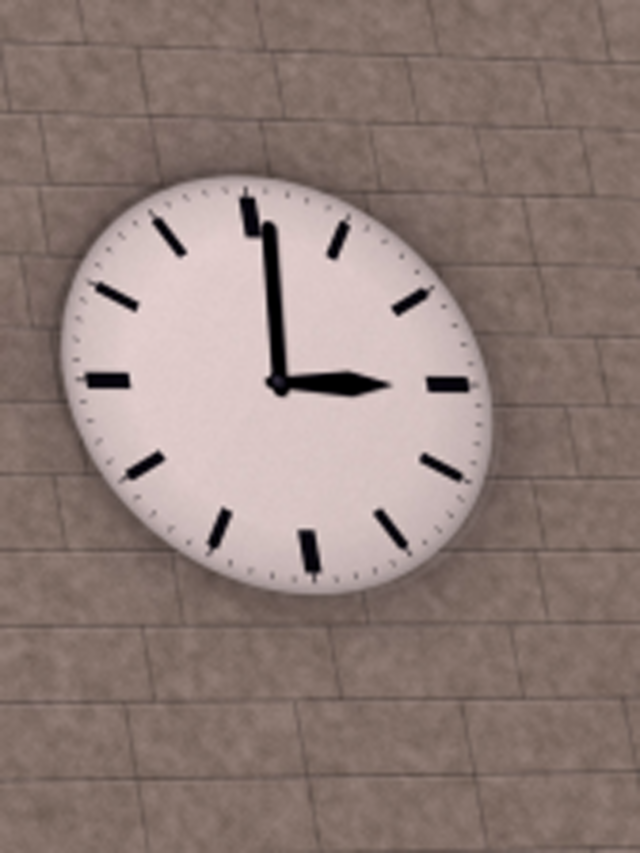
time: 3:01
